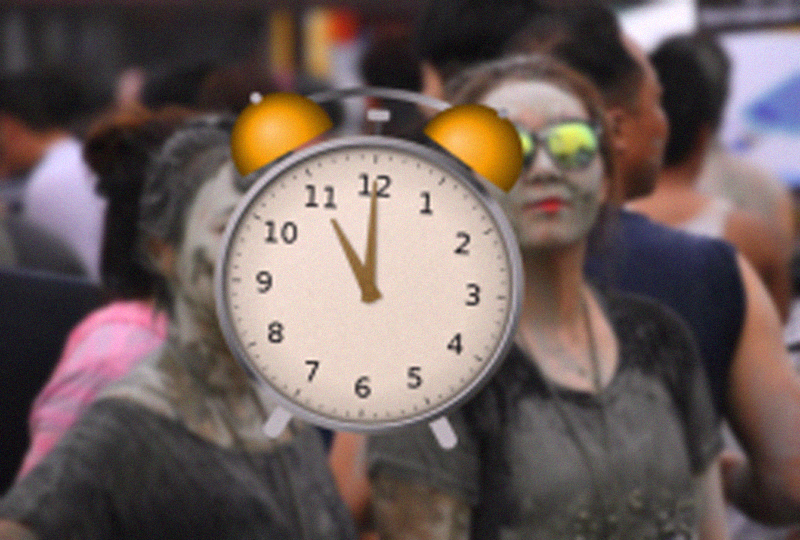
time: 11:00
